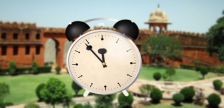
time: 11:54
